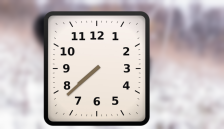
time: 7:38
